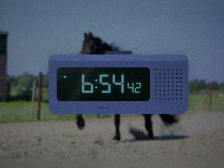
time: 6:54:42
